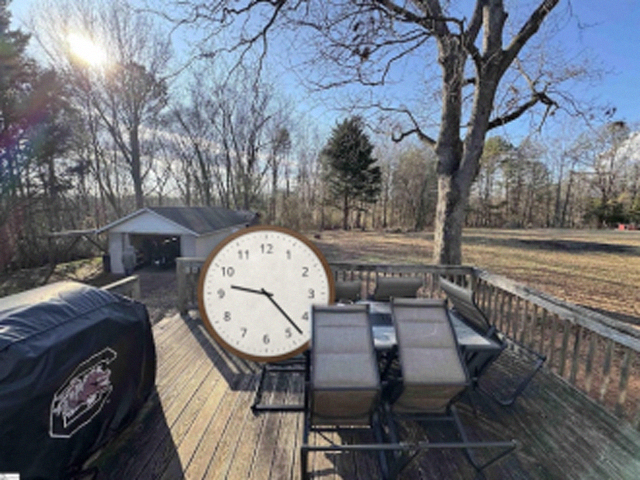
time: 9:23
